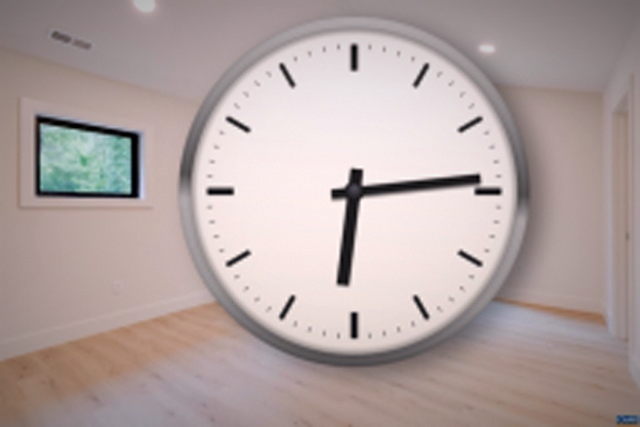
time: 6:14
